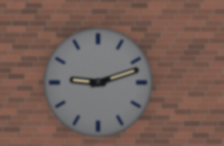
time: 9:12
